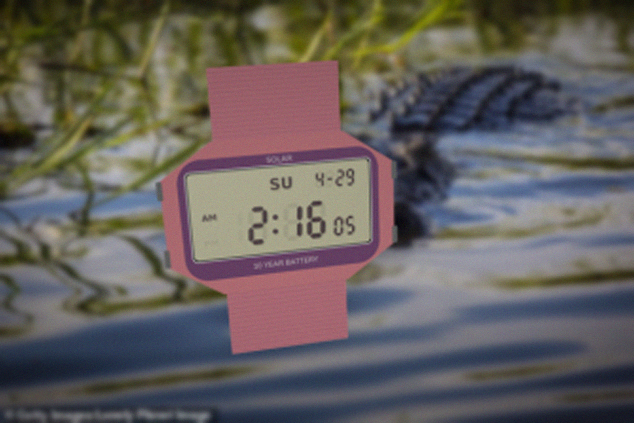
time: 2:16:05
